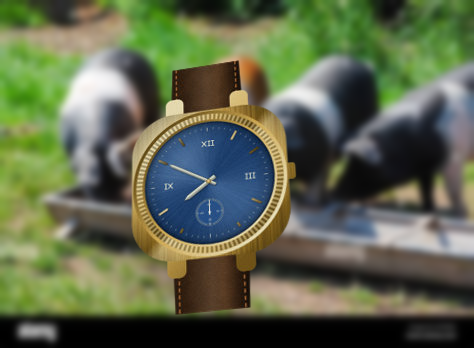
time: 7:50
